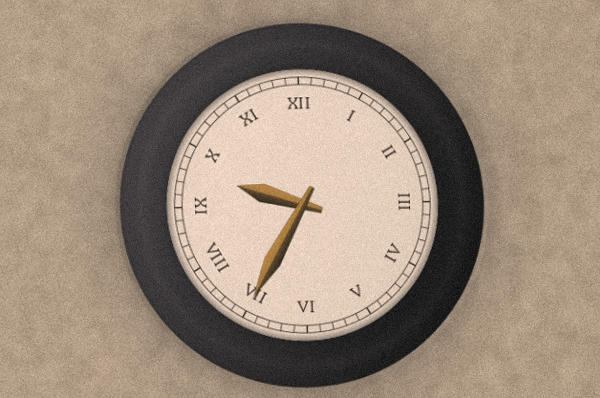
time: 9:35
